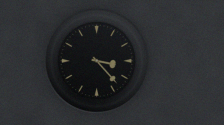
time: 3:23
